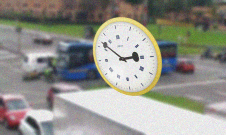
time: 2:52
